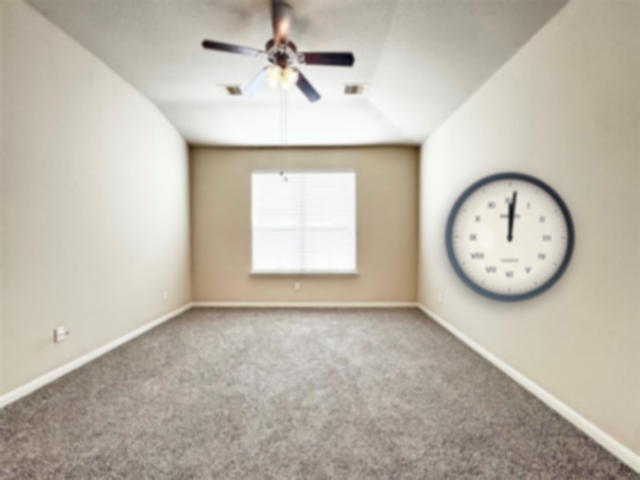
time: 12:01
